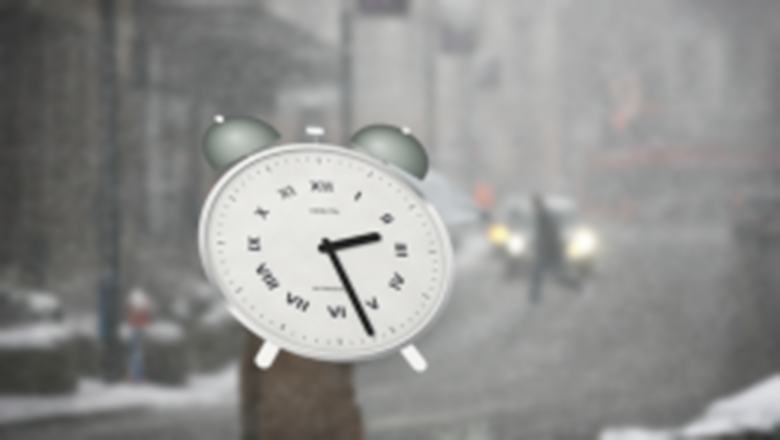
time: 2:27
